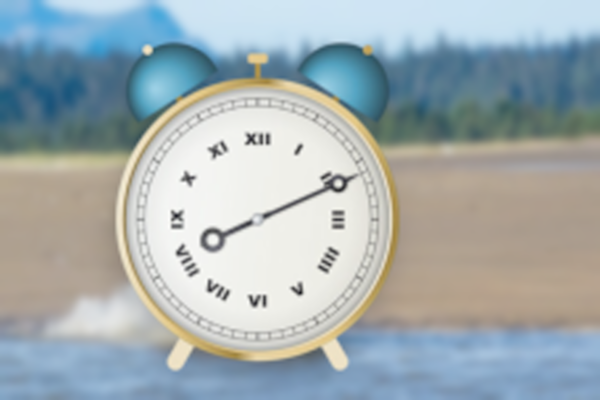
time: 8:11
